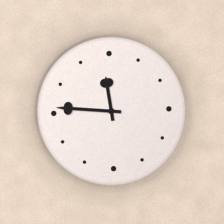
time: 11:46
